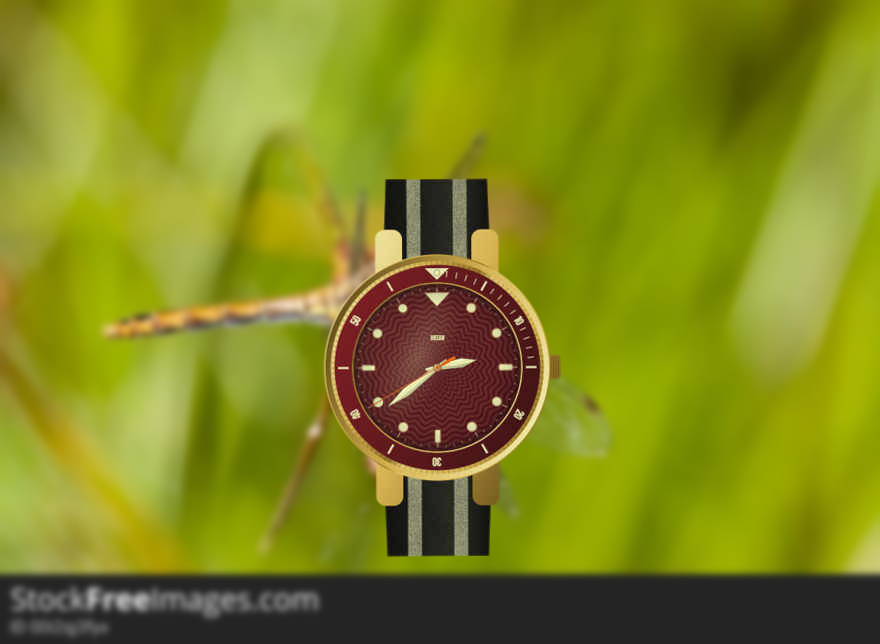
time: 2:38:40
